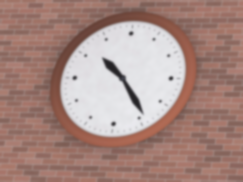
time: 10:24
